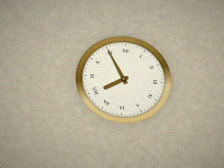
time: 7:55
